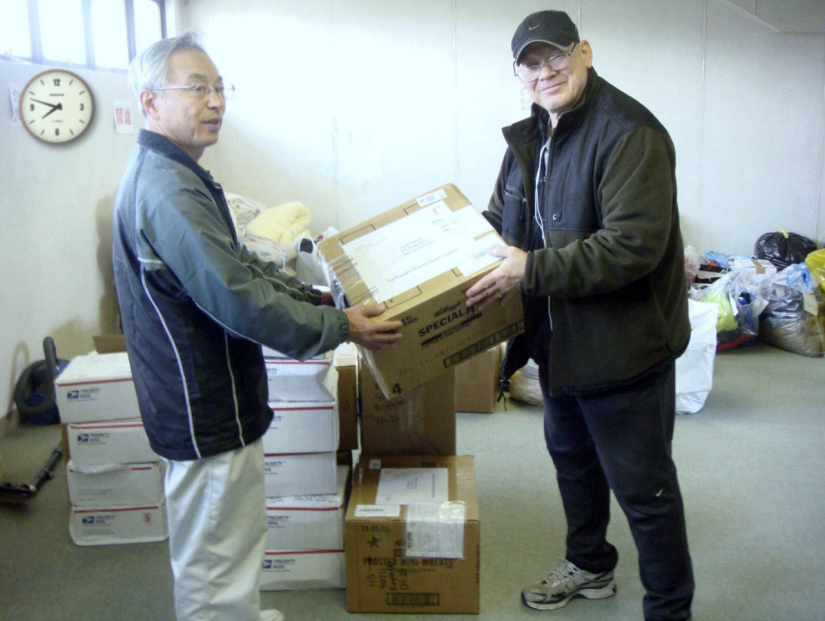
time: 7:48
